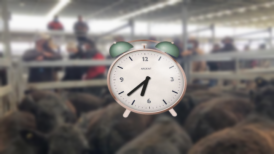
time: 6:38
